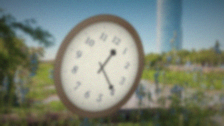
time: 12:20
